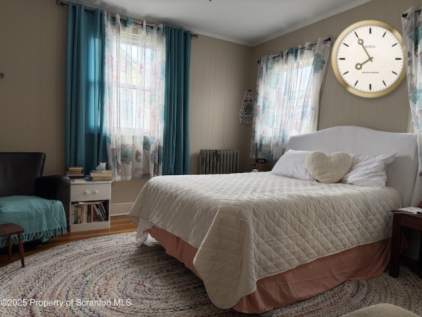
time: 7:55
